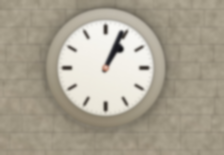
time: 1:04
